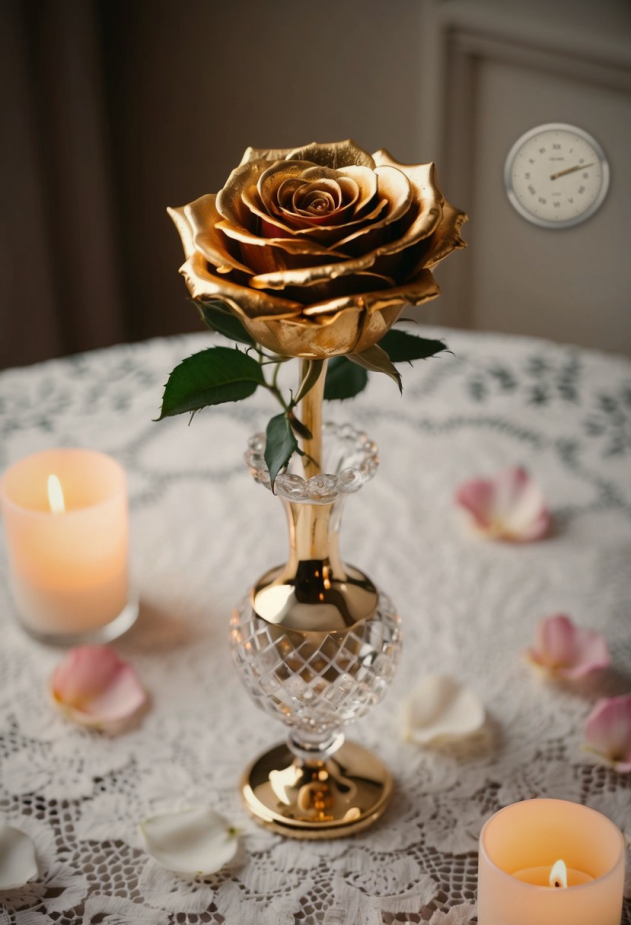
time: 2:12
